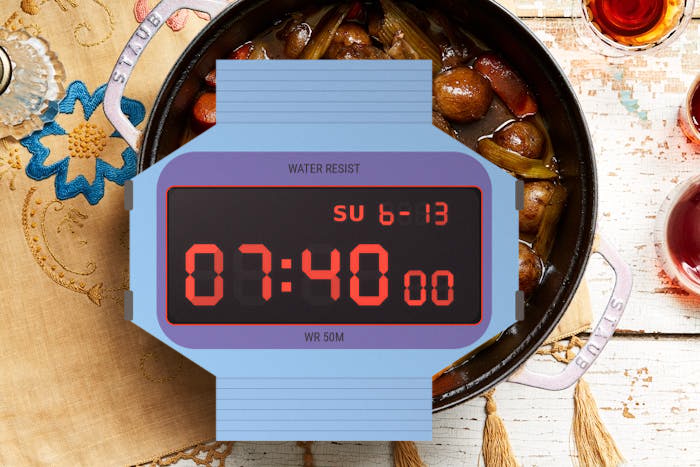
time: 7:40:00
